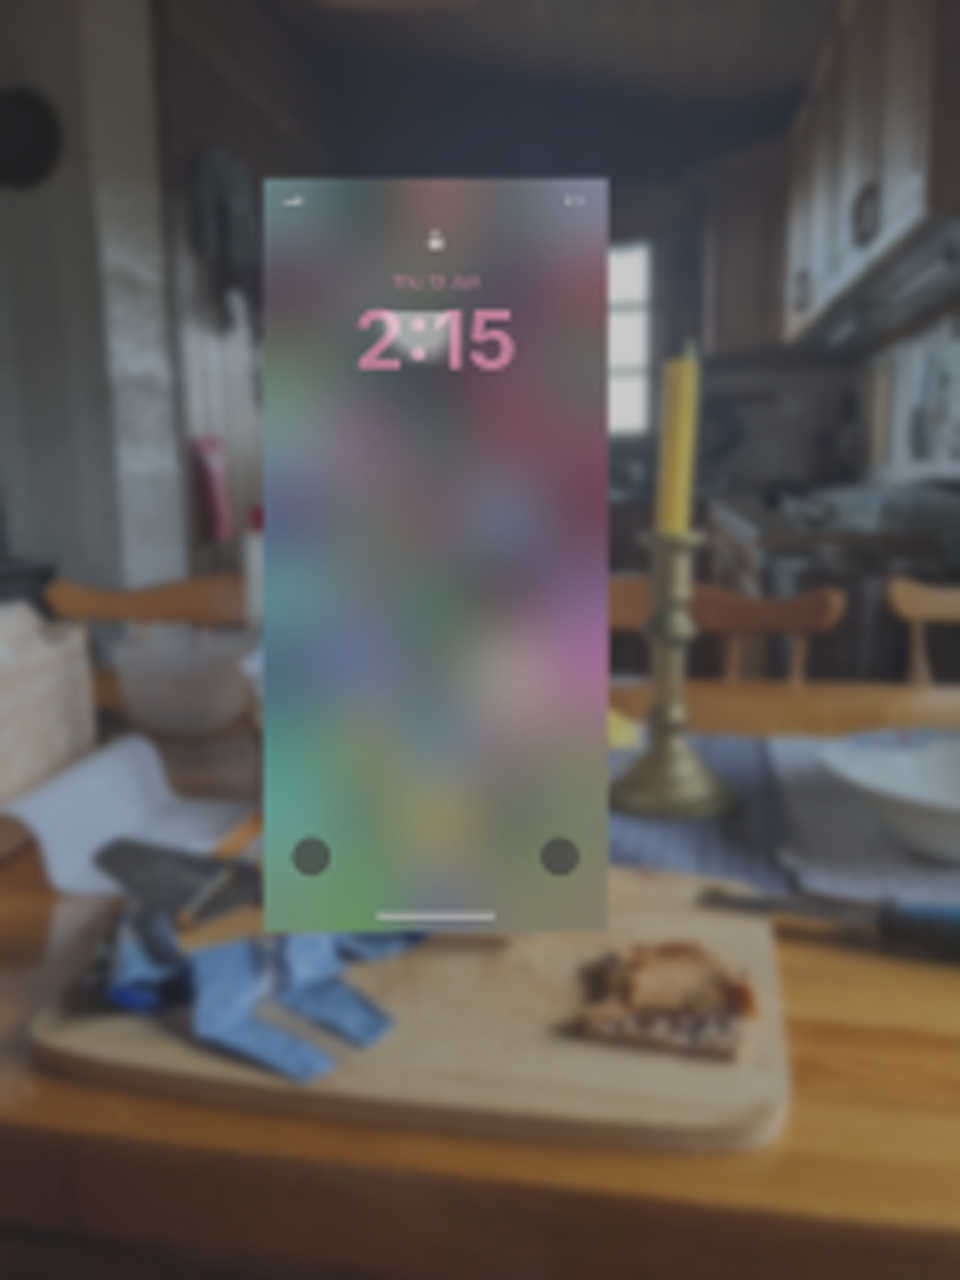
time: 2:15
